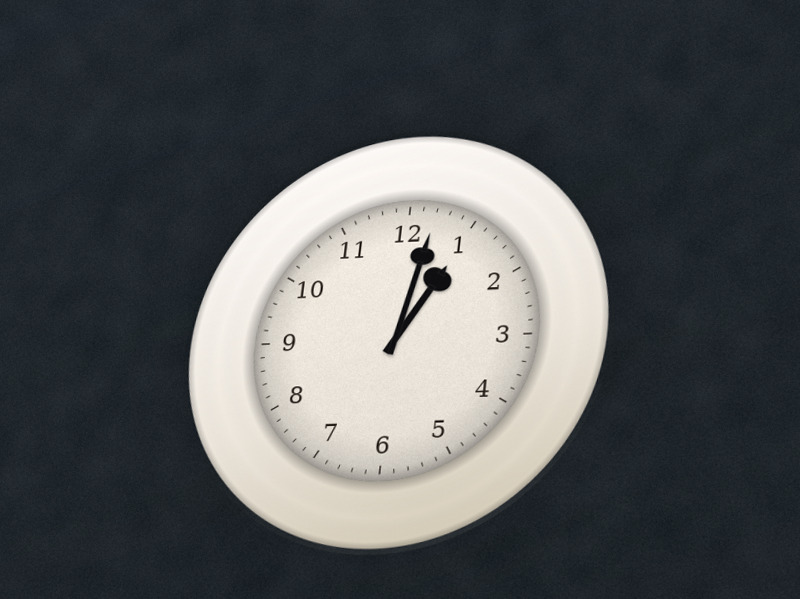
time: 1:02
